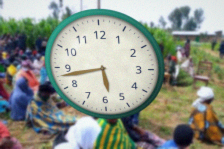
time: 5:43
